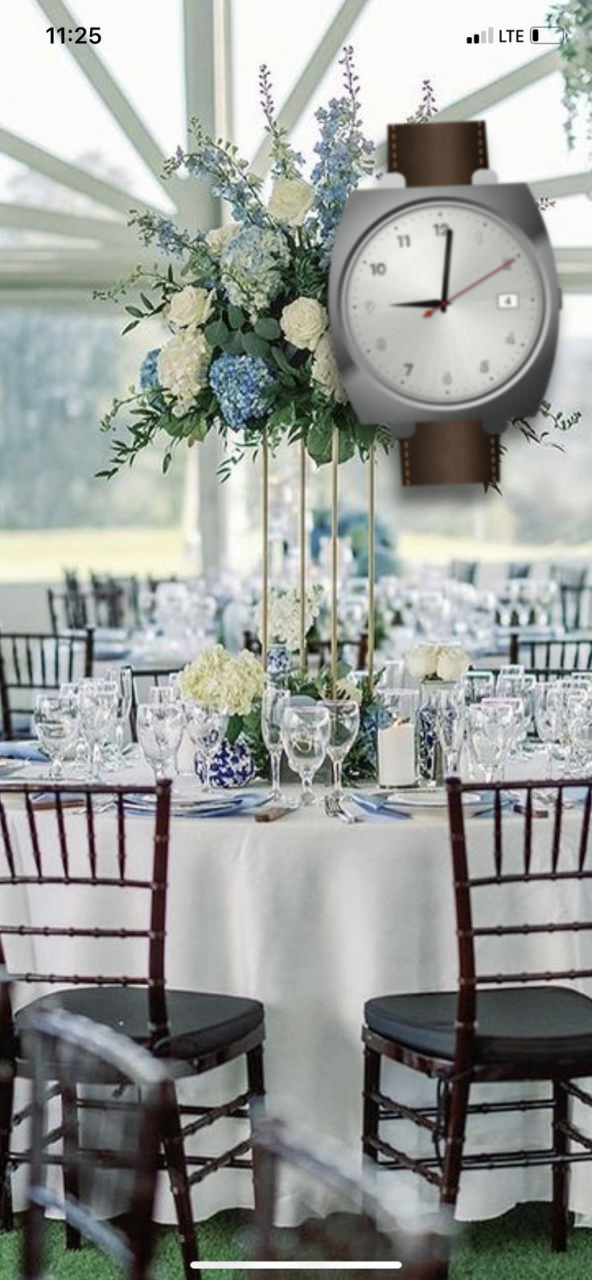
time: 9:01:10
